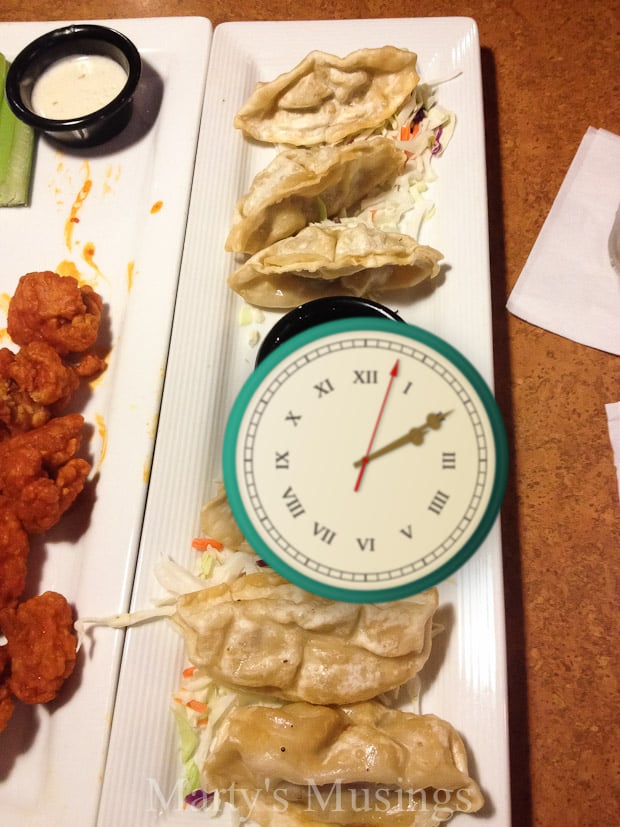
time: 2:10:03
